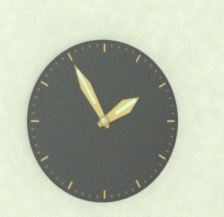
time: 1:55
